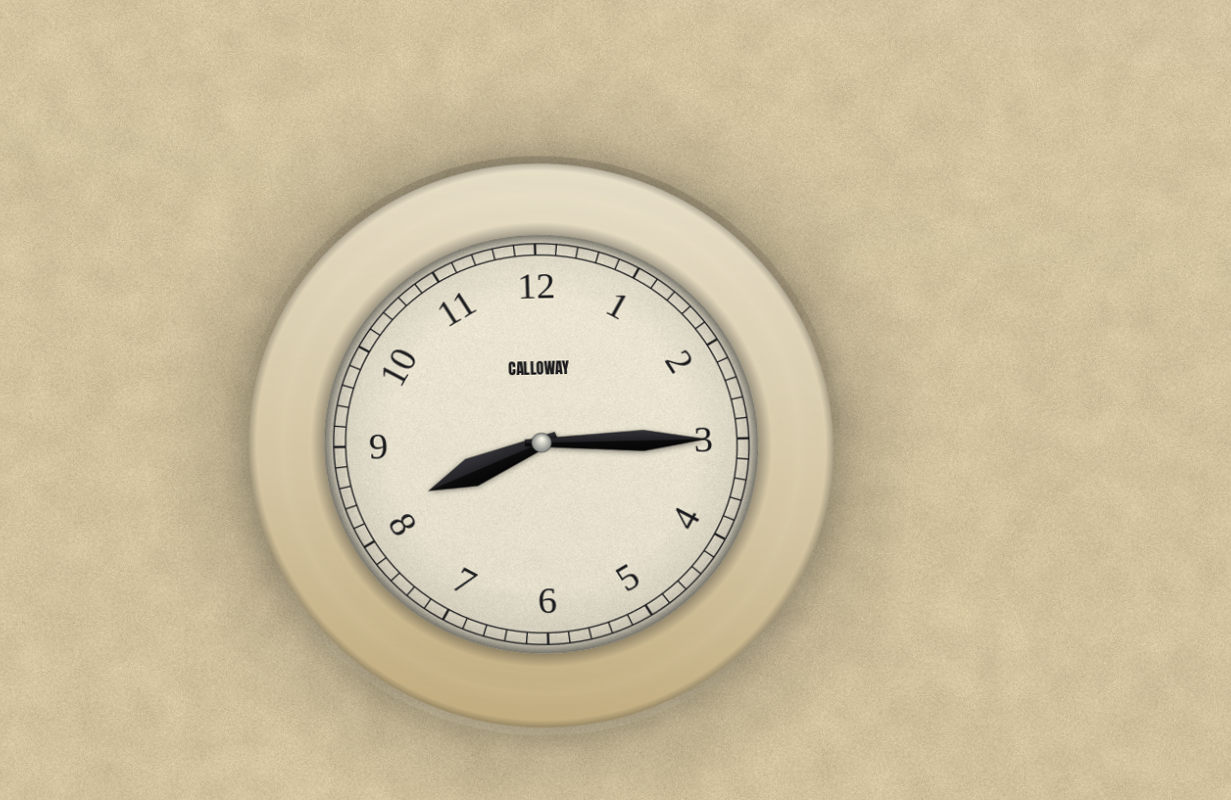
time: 8:15
